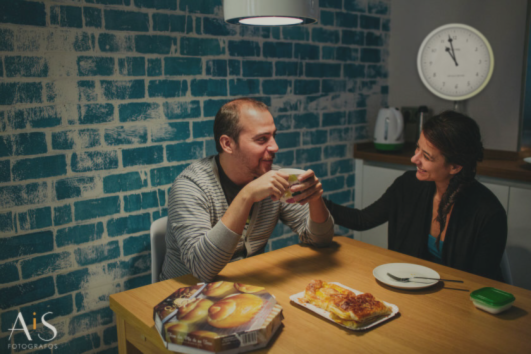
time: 10:58
